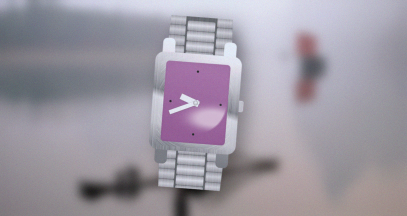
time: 9:41
